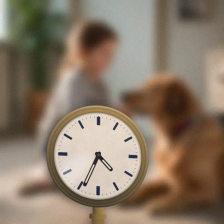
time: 4:34
